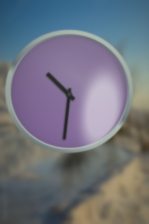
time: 10:31
